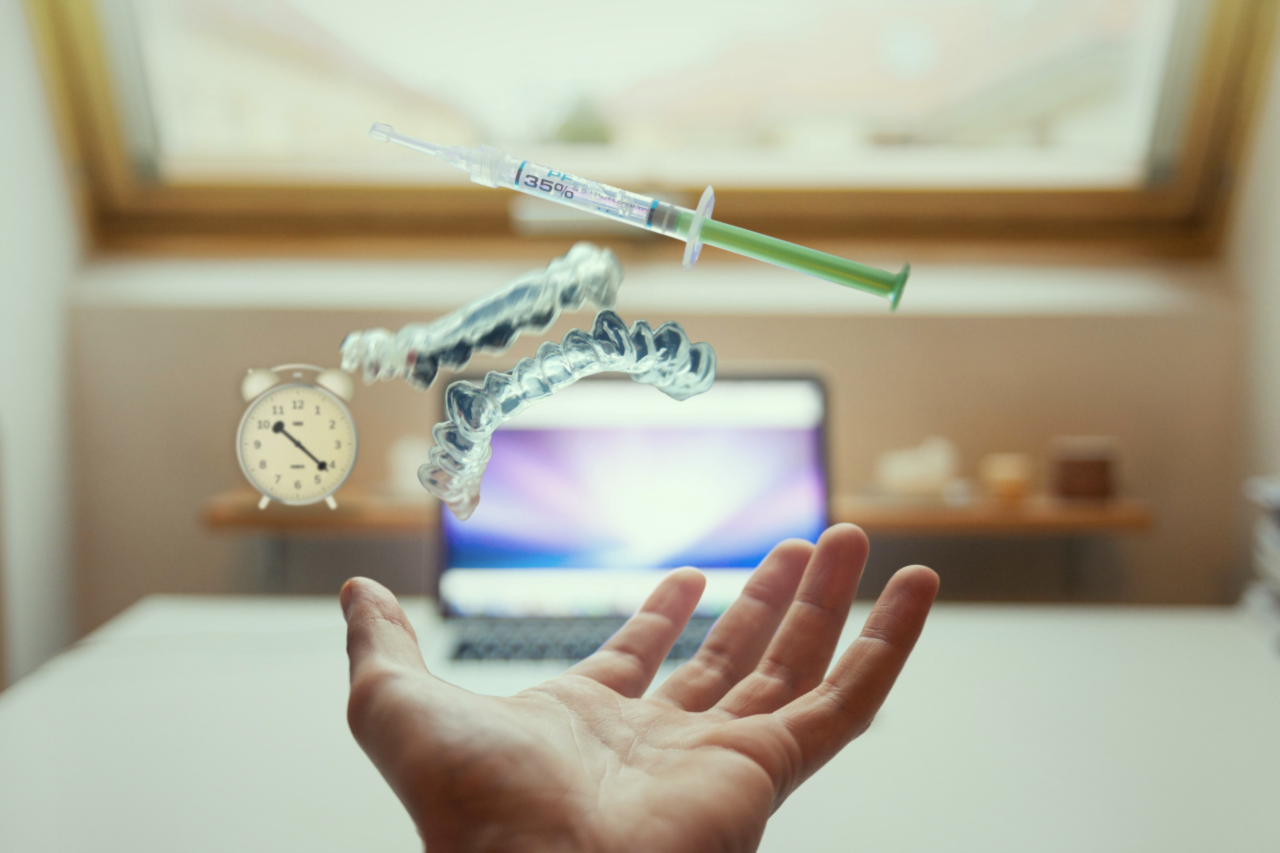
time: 10:22
